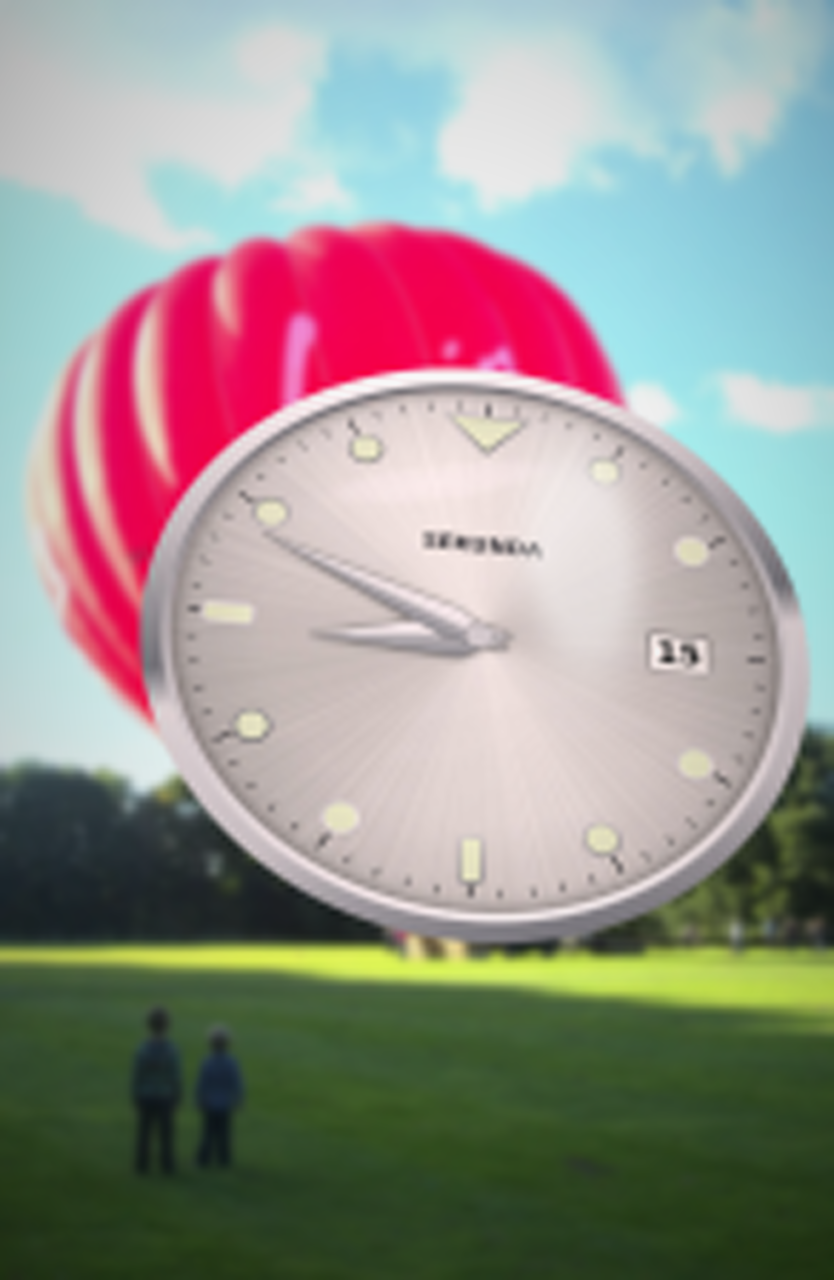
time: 8:49
